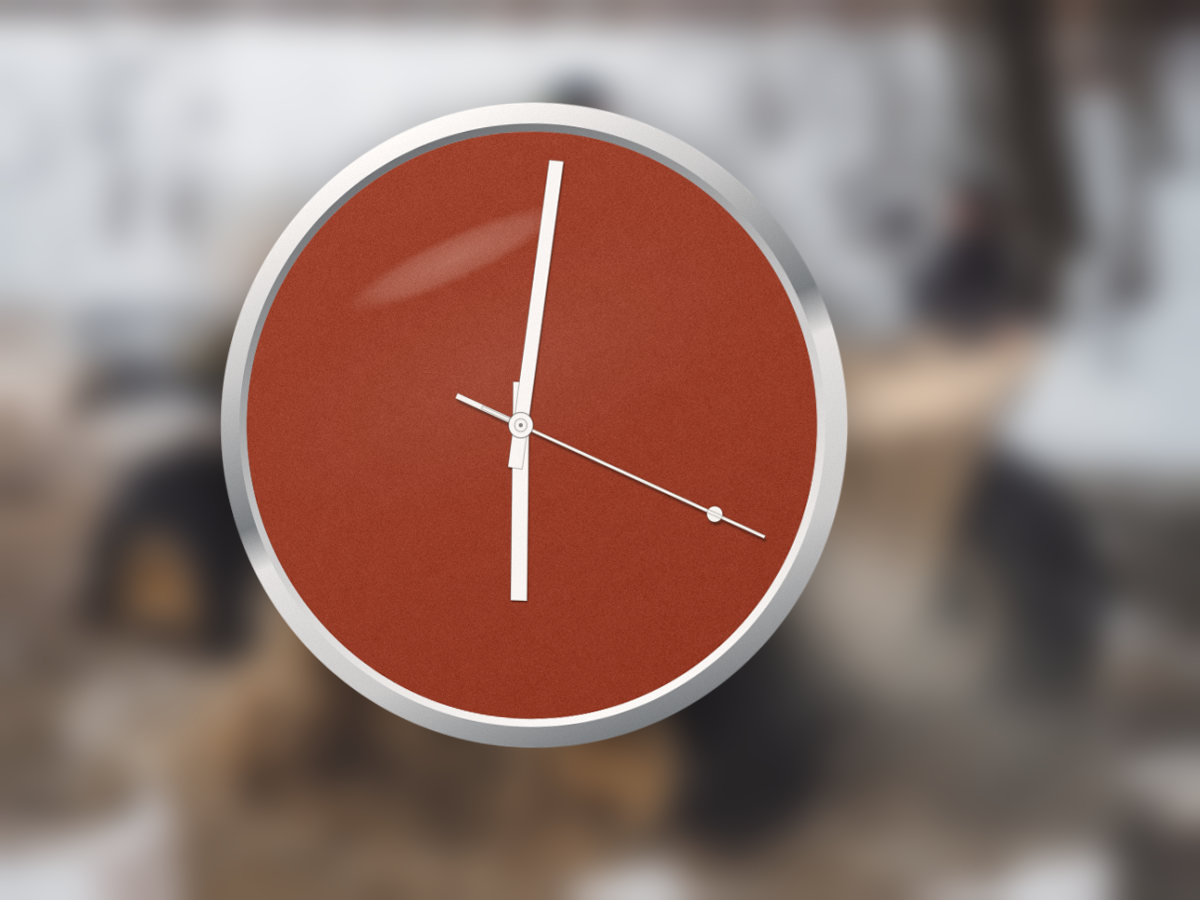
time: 6:01:19
